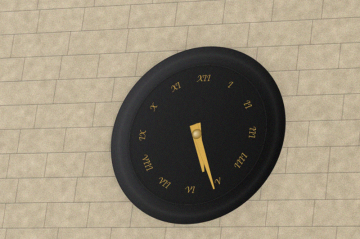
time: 5:26
